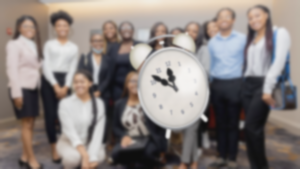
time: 11:52
